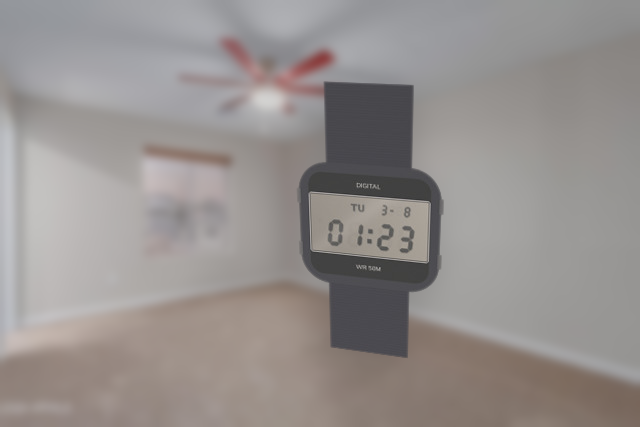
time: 1:23
